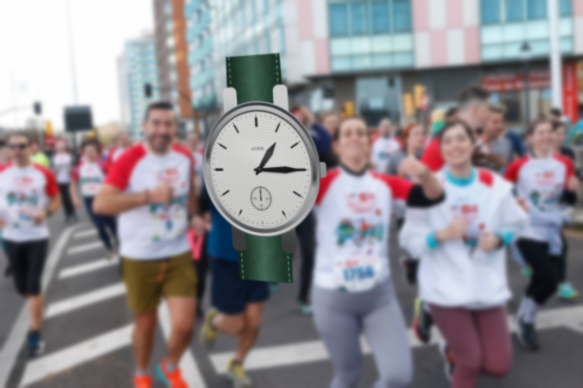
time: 1:15
